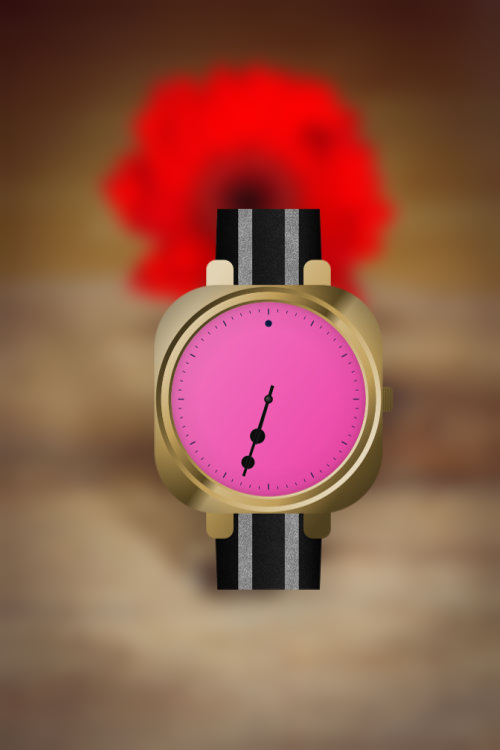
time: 6:33
